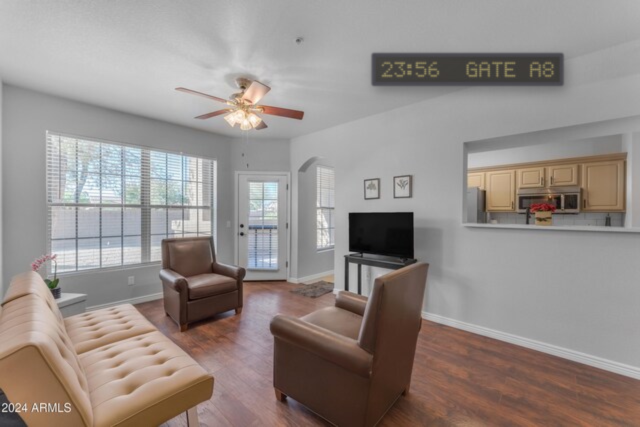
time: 23:56
